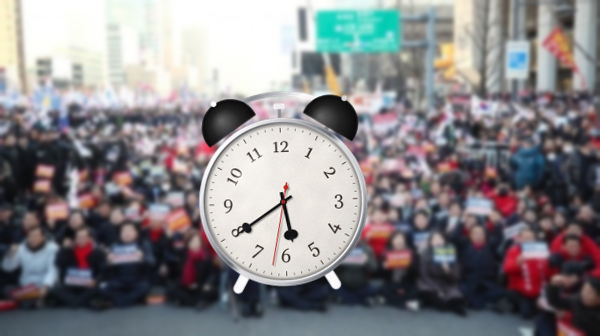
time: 5:39:32
